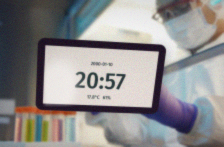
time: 20:57
